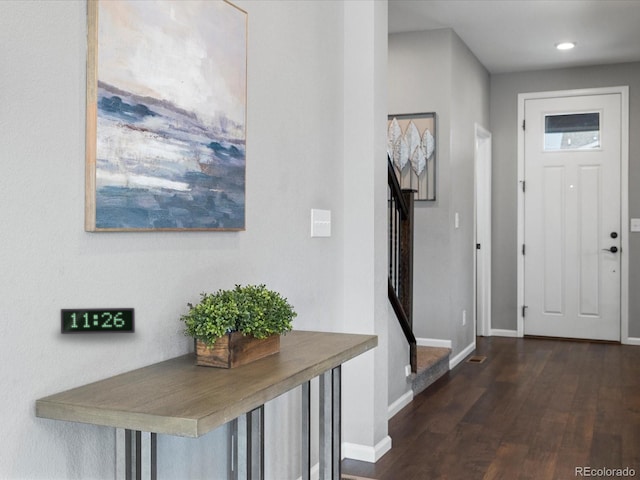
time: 11:26
